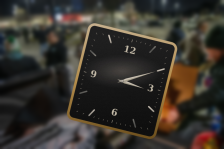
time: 3:10
